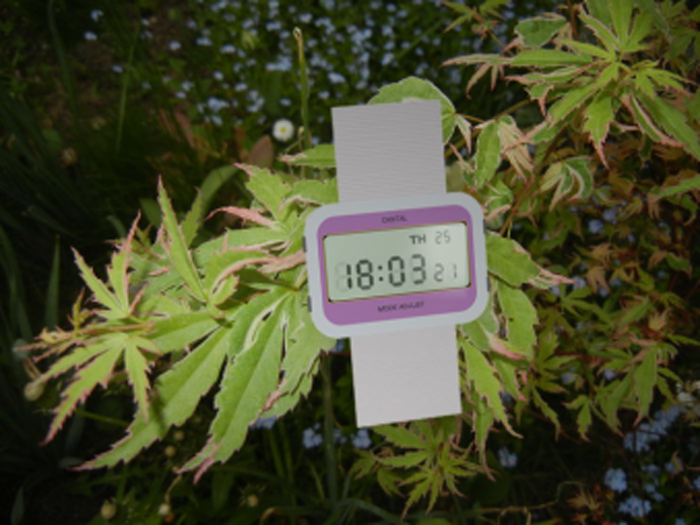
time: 18:03:21
